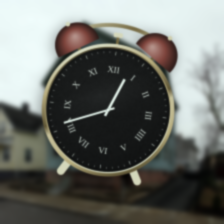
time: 12:41
